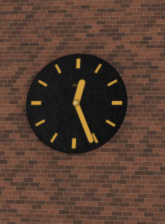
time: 12:26
